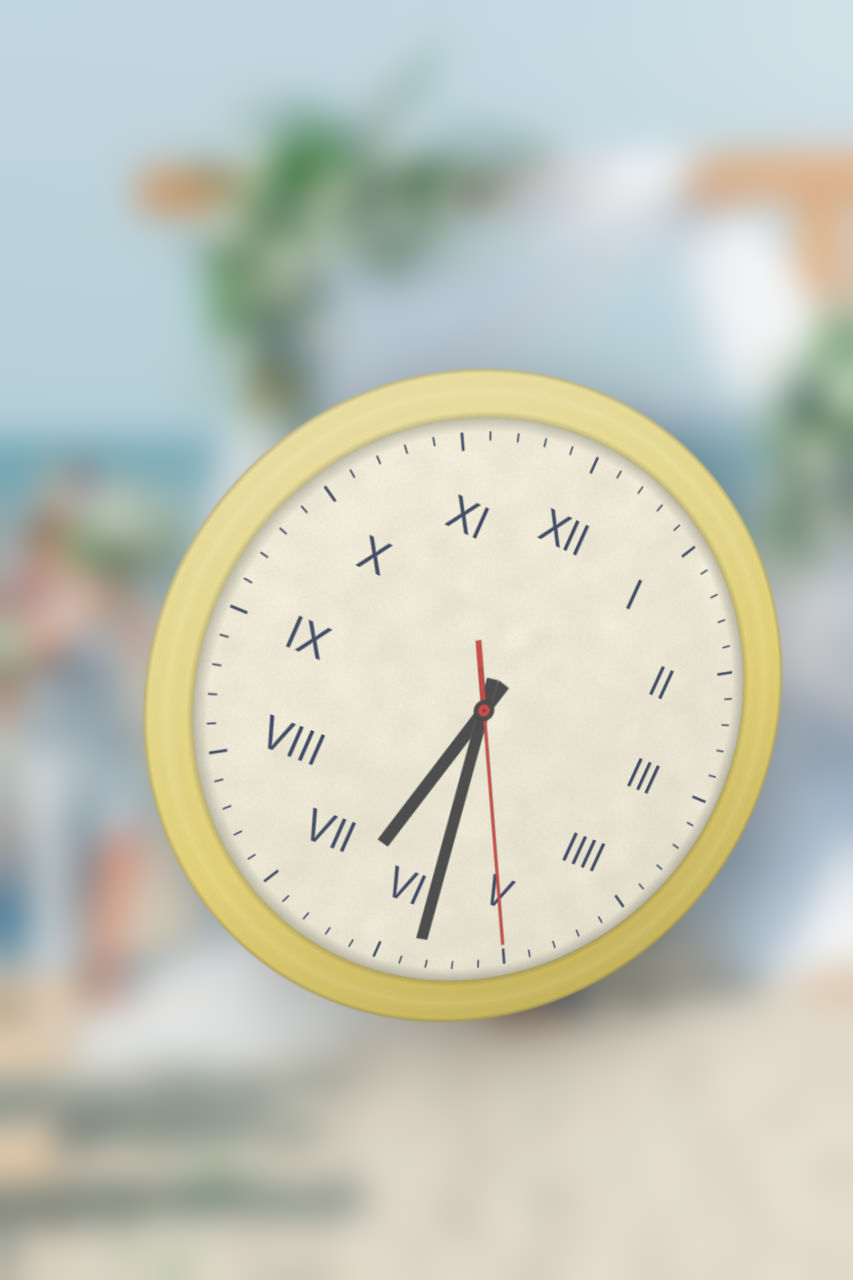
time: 6:28:25
